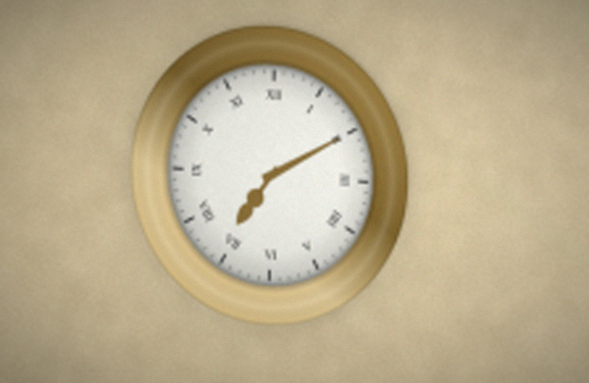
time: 7:10
